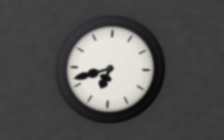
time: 6:42
